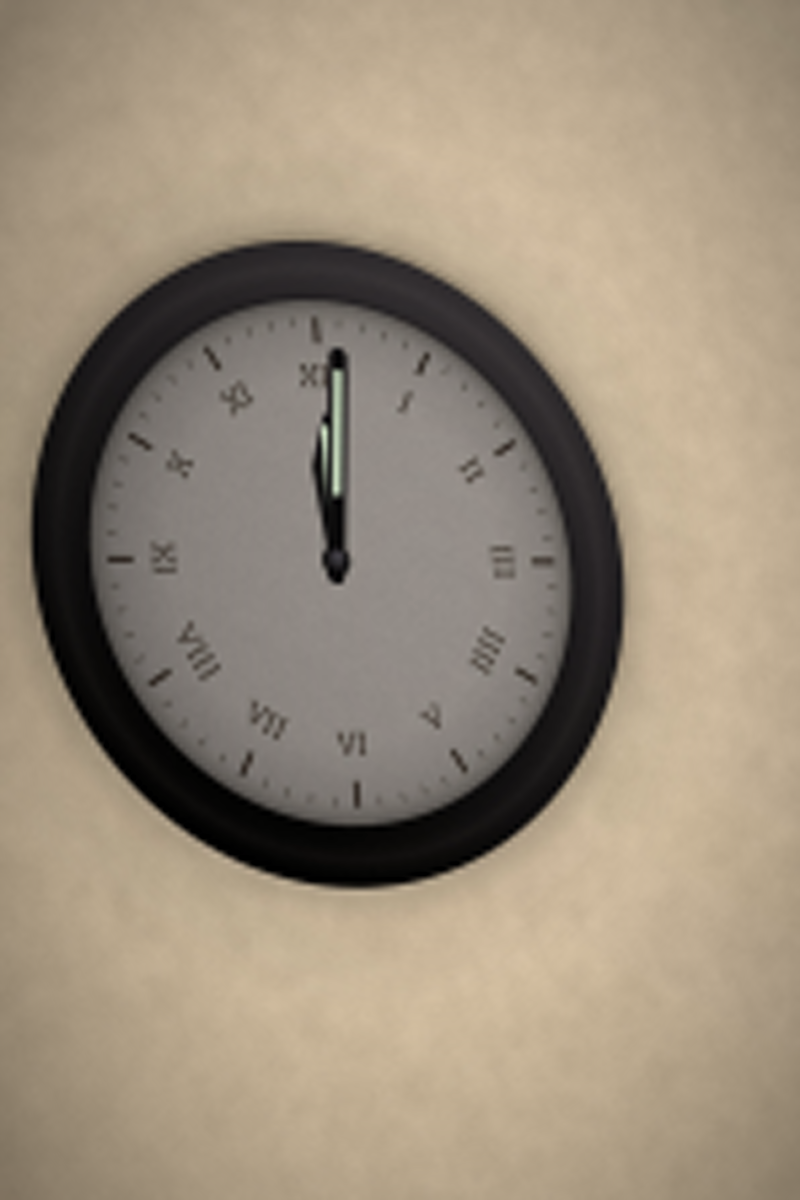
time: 12:01
